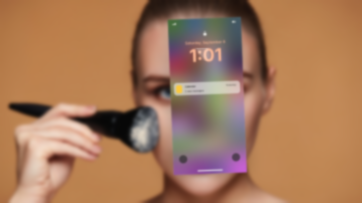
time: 1:01
